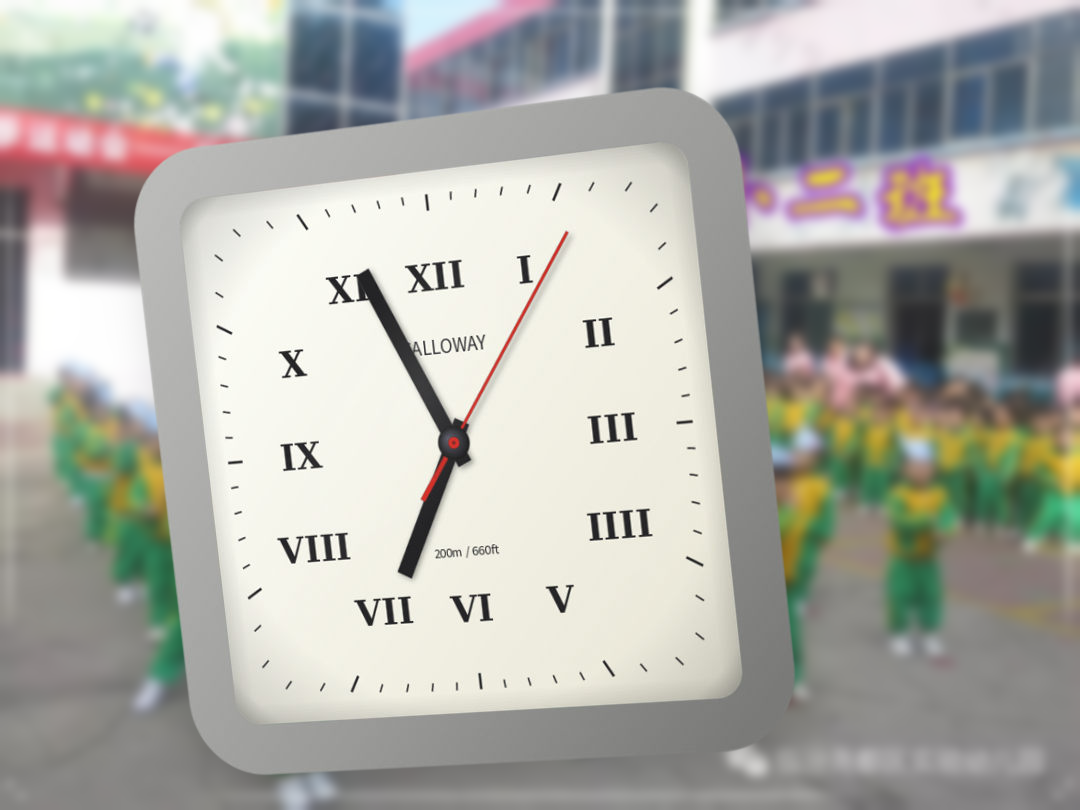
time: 6:56:06
